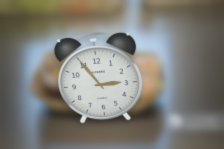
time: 2:55
